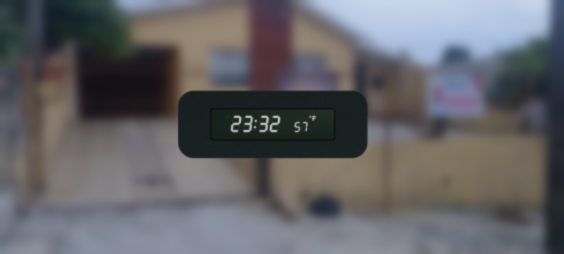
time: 23:32
